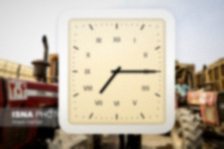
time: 7:15
